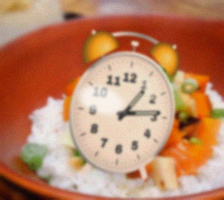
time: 1:14
